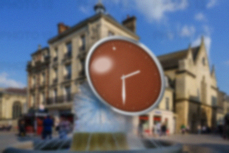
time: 2:33
